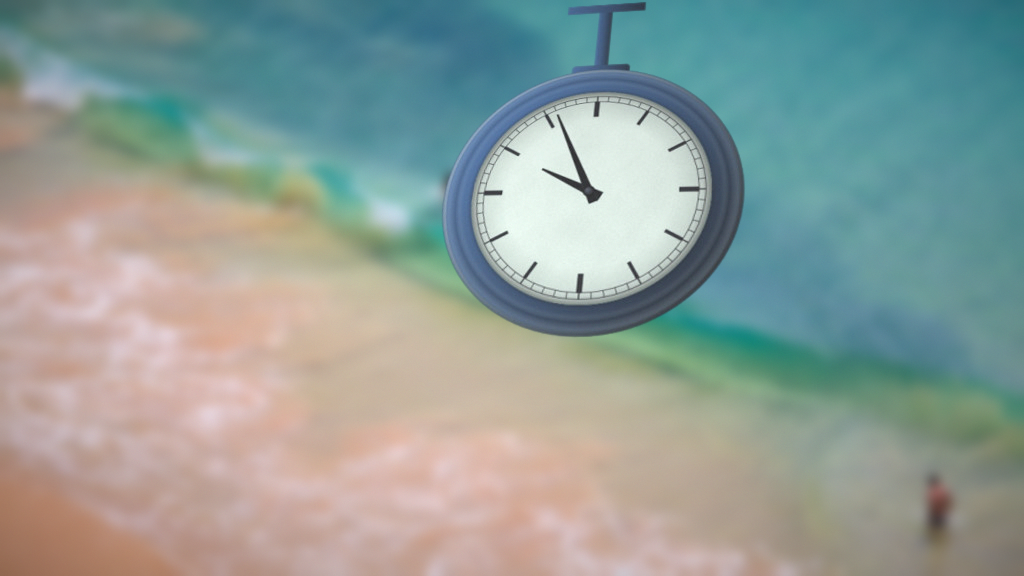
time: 9:56
